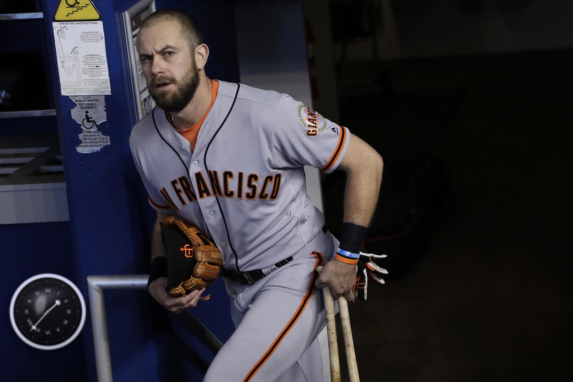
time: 1:37
